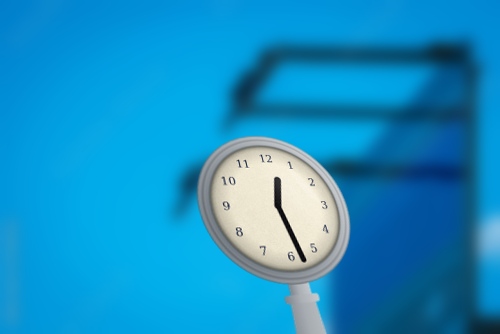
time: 12:28
